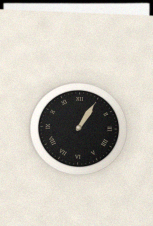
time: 1:05
